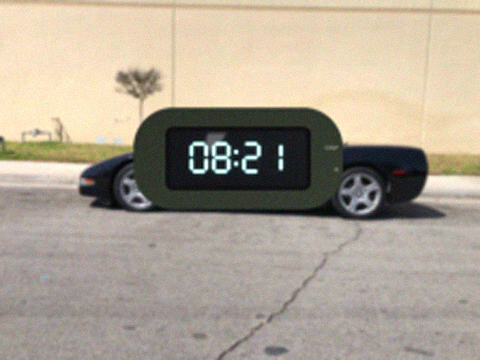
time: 8:21
